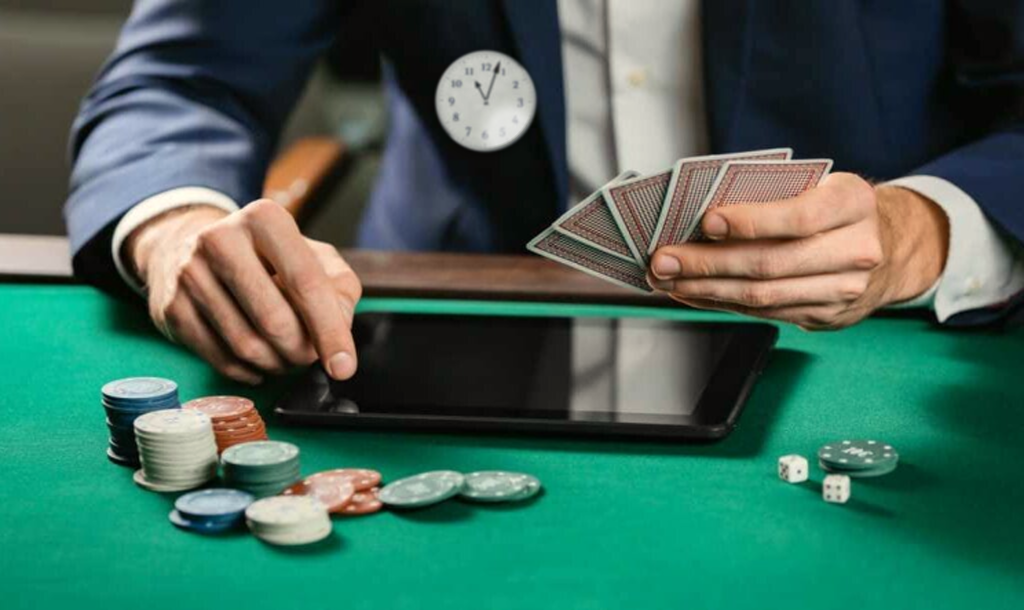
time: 11:03
